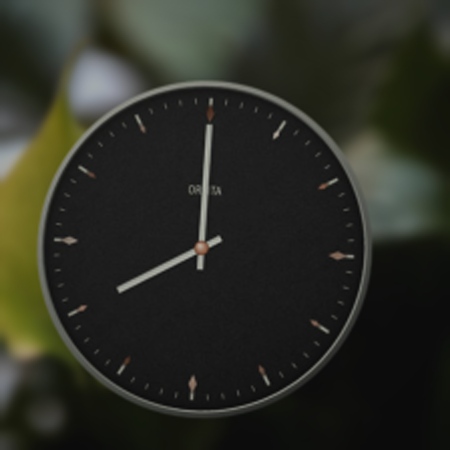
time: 8:00
